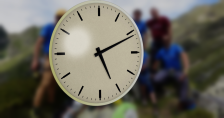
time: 5:11
